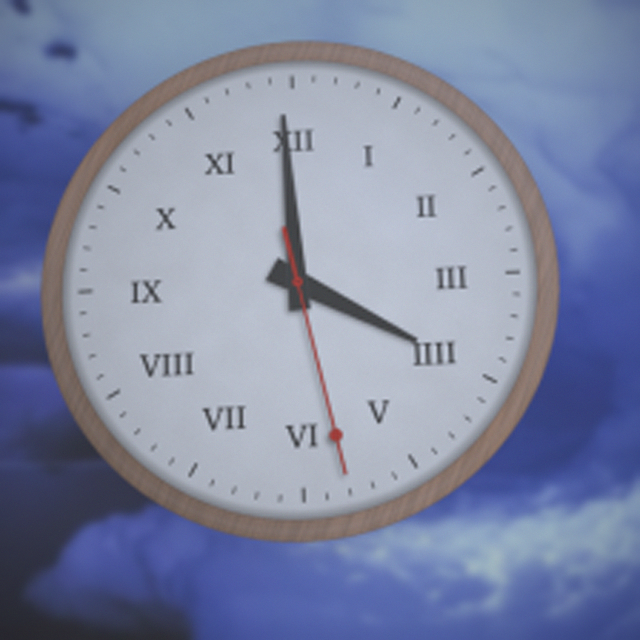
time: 3:59:28
